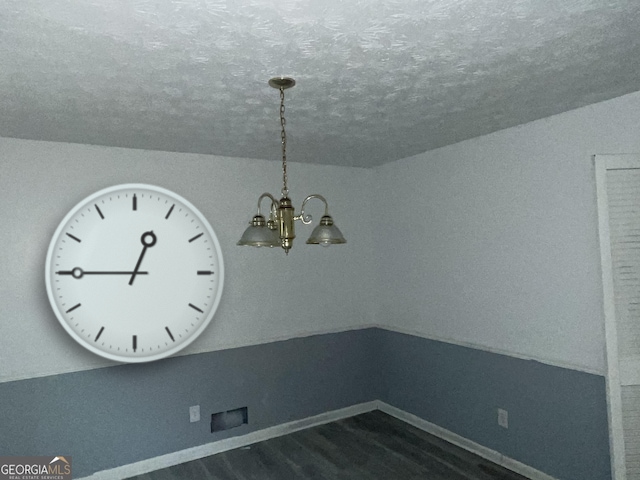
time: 12:45
